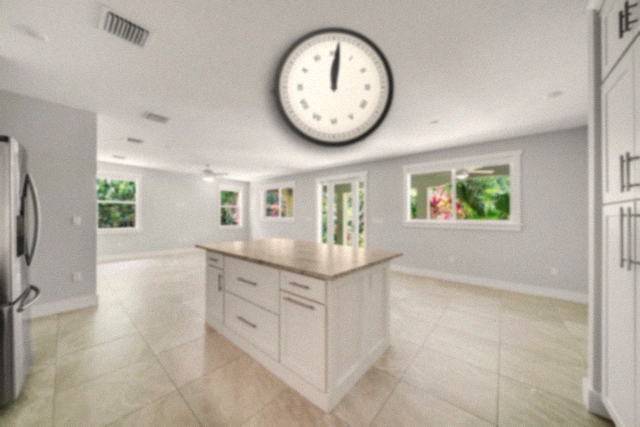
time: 12:01
